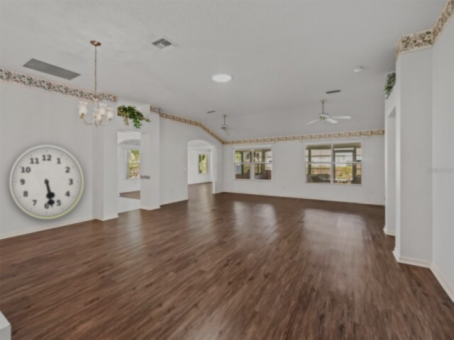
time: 5:28
